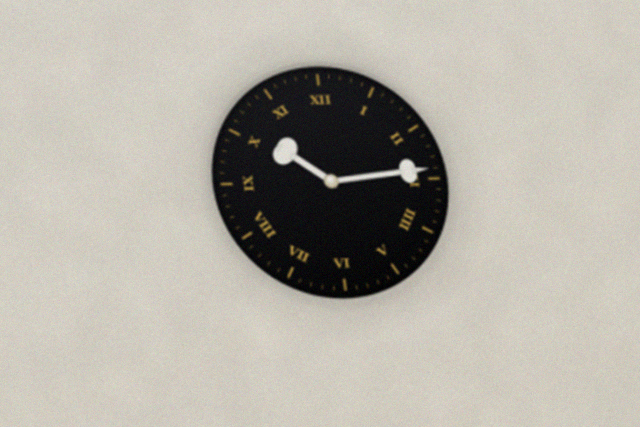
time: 10:14
